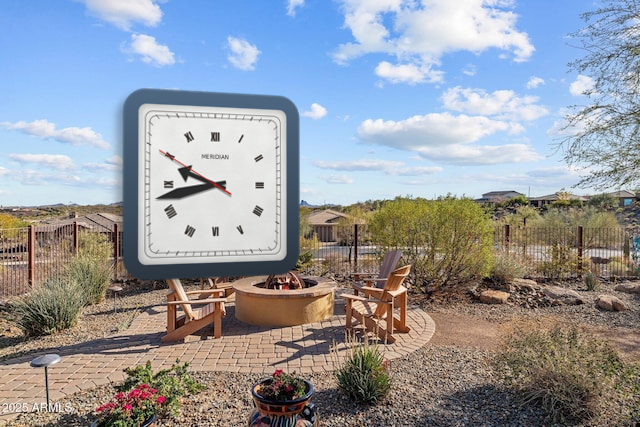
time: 9:42:50
